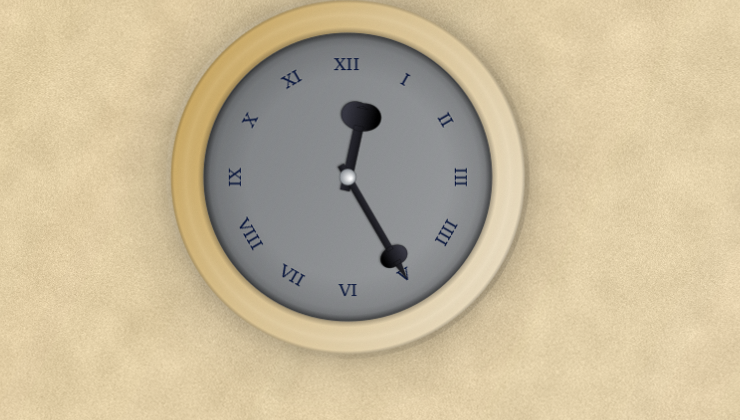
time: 12:25
